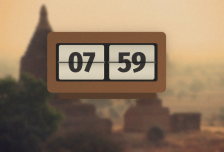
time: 7:59
